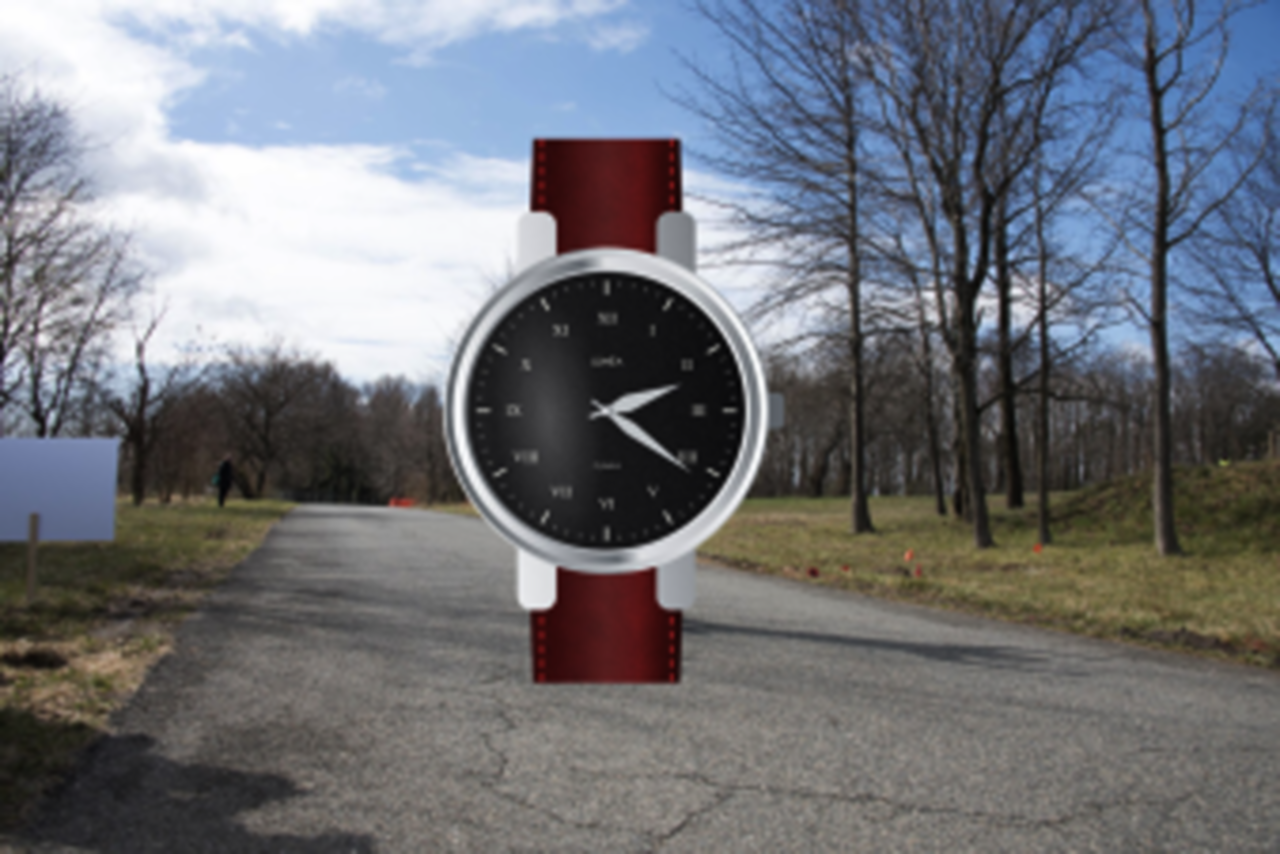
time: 2:21
